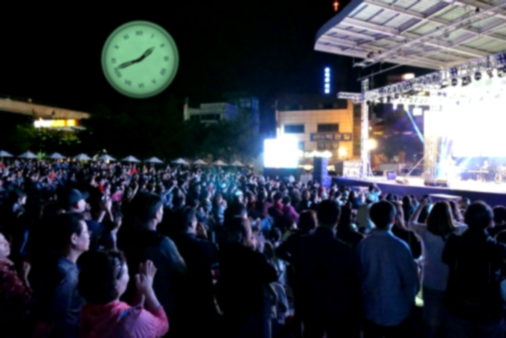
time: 1:42
